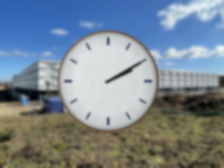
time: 2:10
